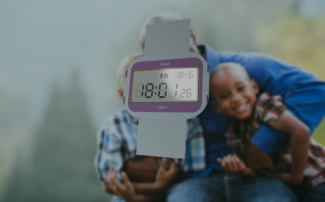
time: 18:01:26
